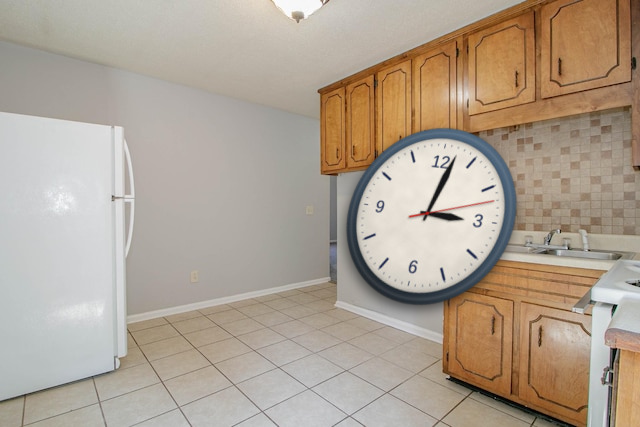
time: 3:02:12
